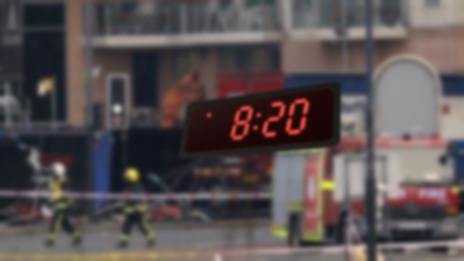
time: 8:20
